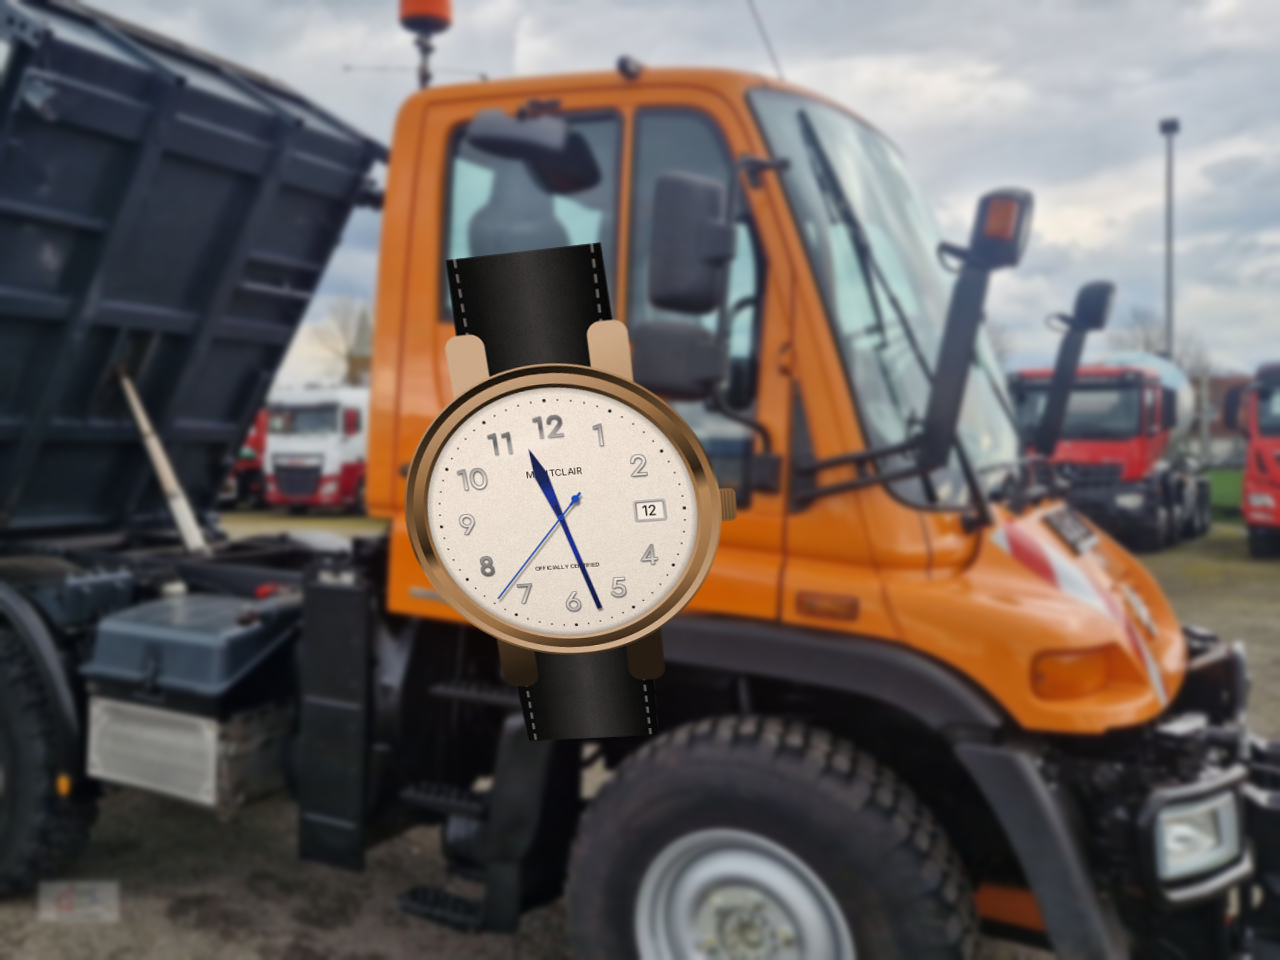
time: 11:27:37
